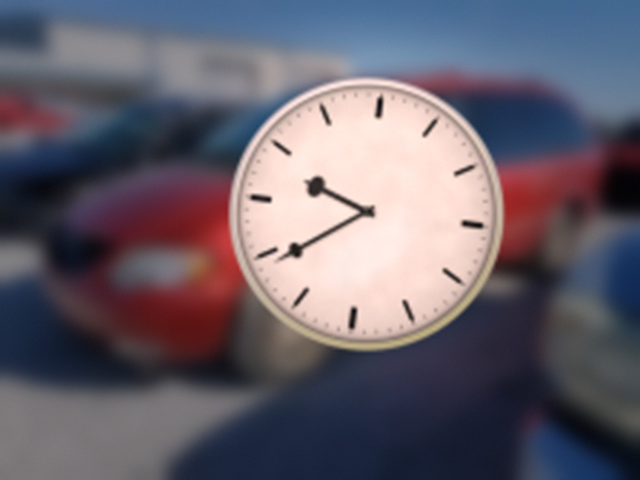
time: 9:39
